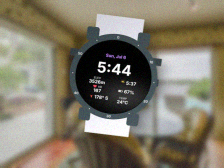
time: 5:44
